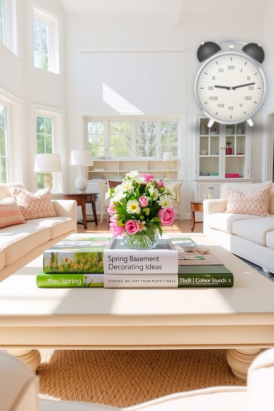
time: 9:13
